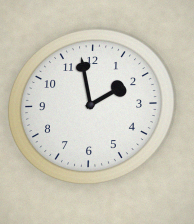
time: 1:58
